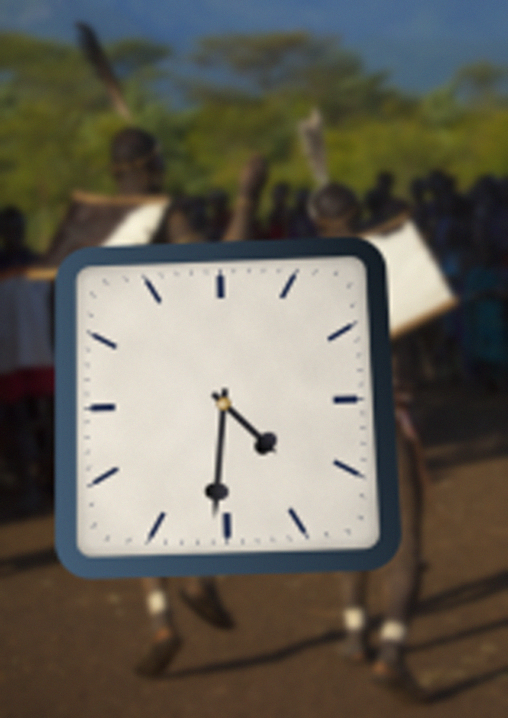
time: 4:31
